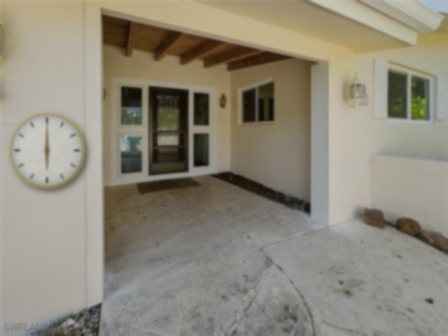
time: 6:00
